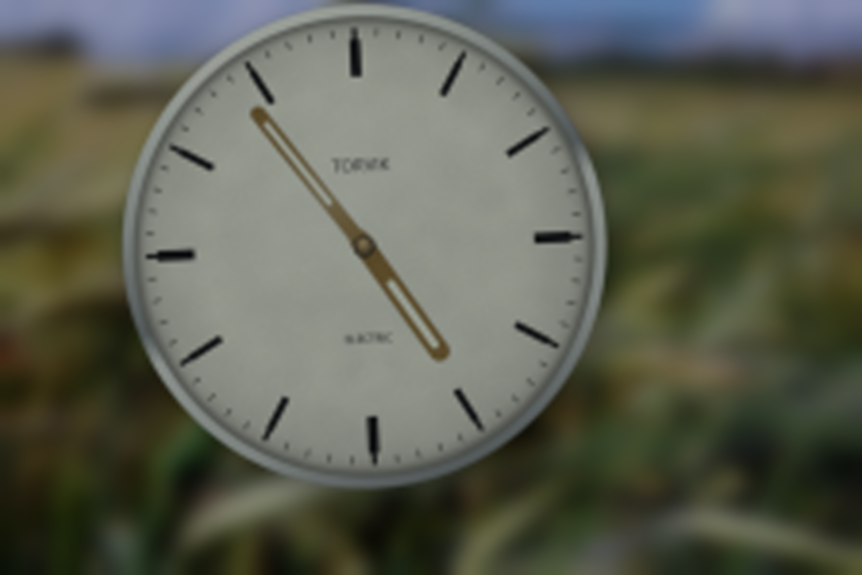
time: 4:54
